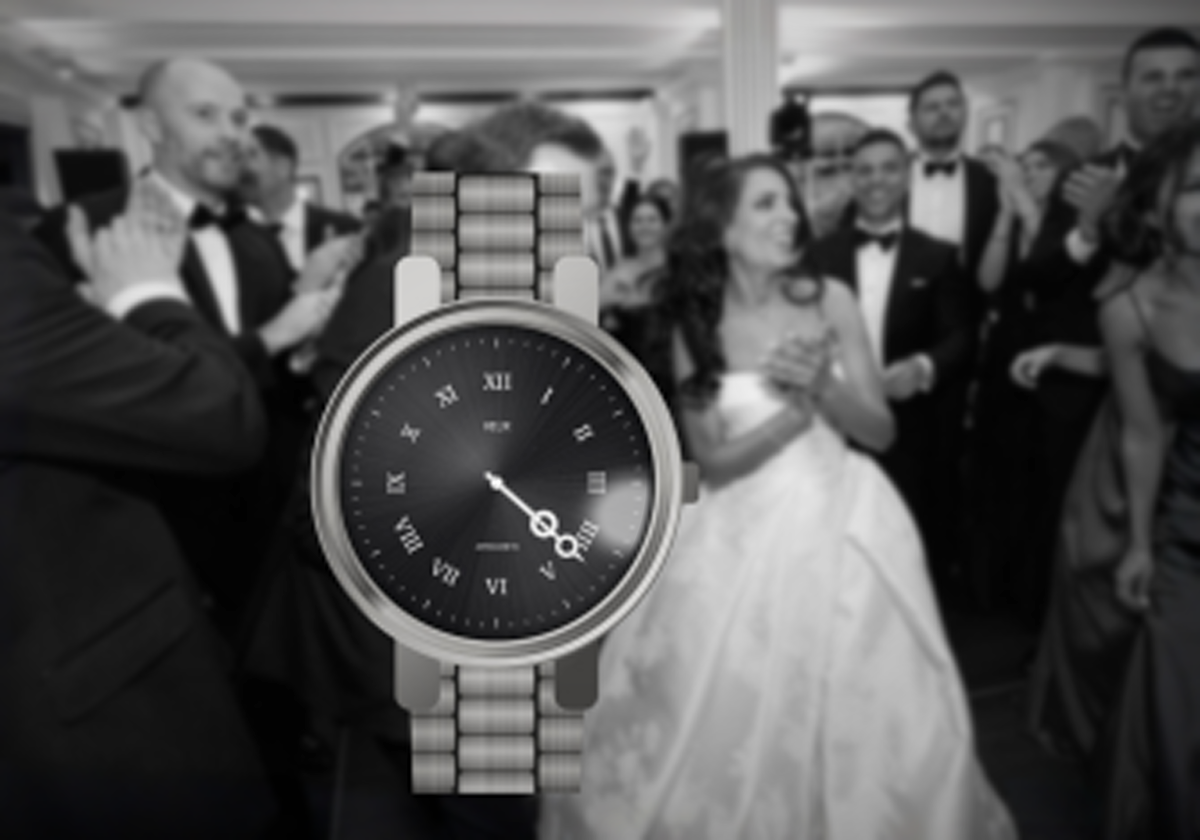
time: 4:22
